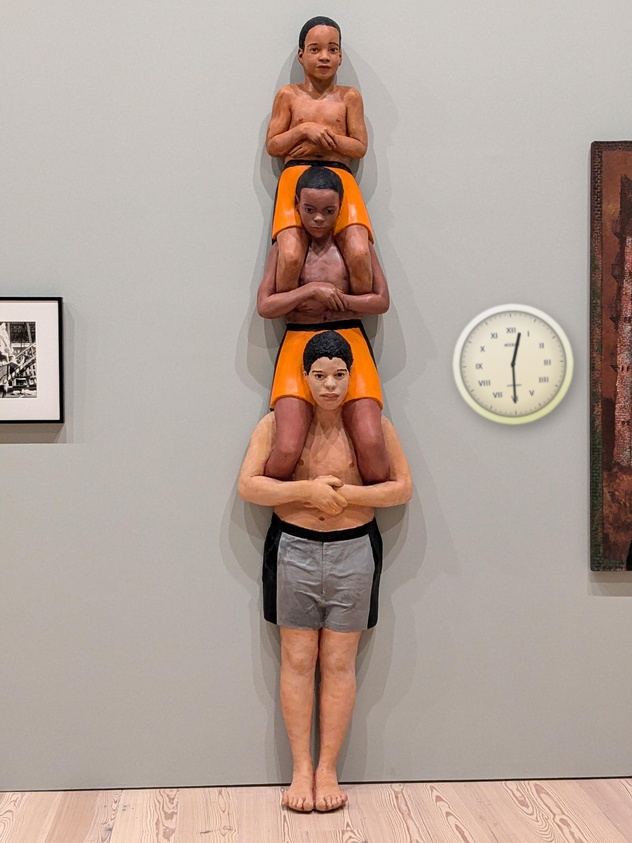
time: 12:30
